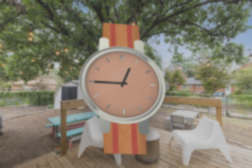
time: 12:45
